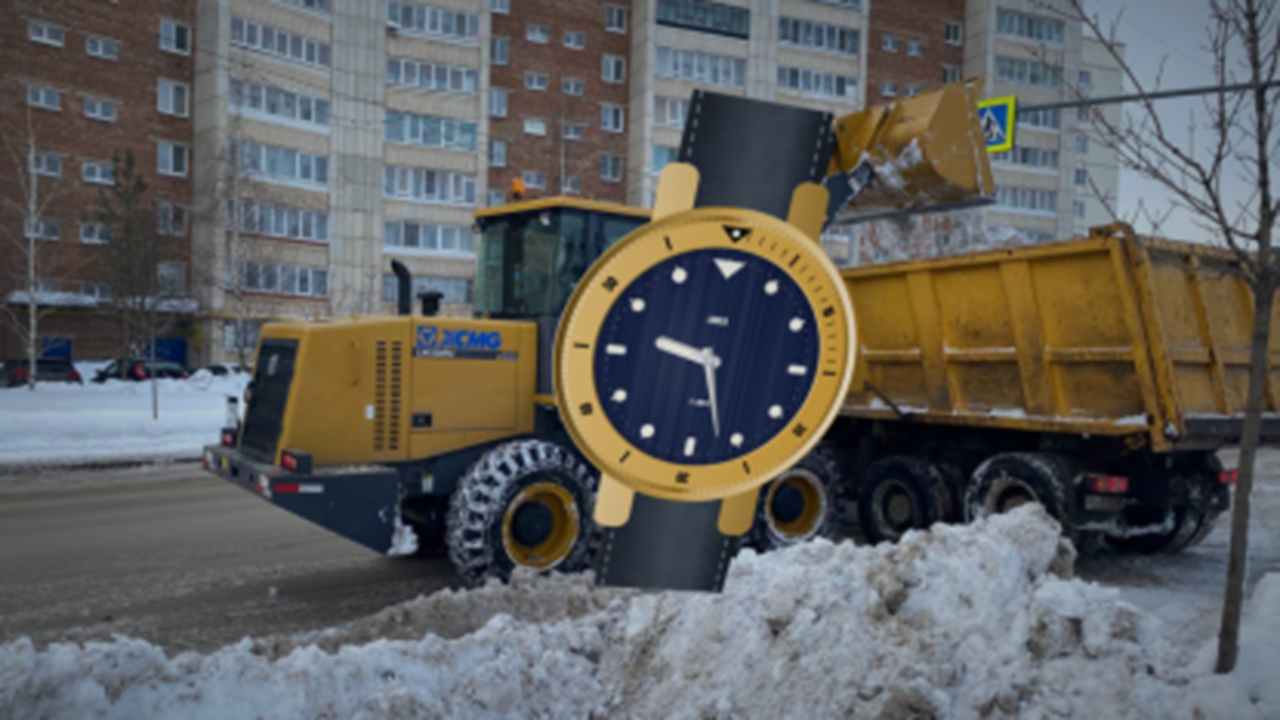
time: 9:27
